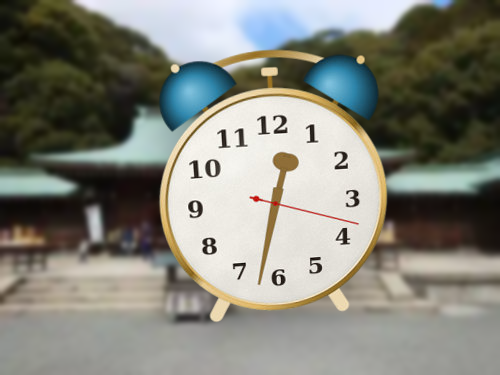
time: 12:32:18
